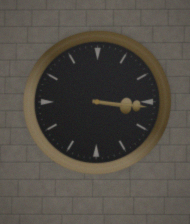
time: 3:16
